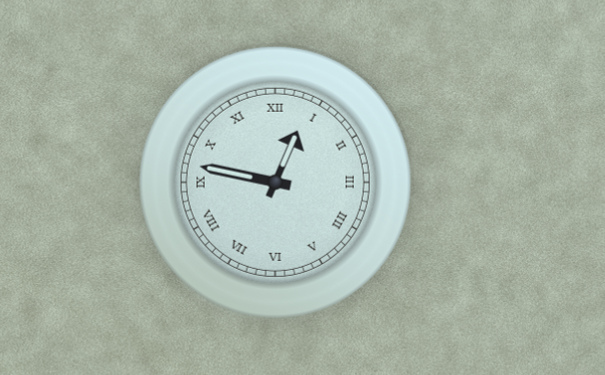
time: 12:47
